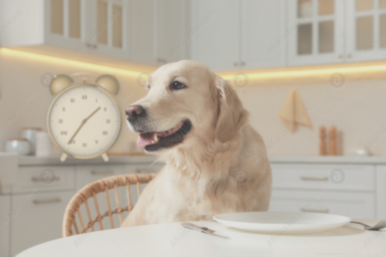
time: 1:36
